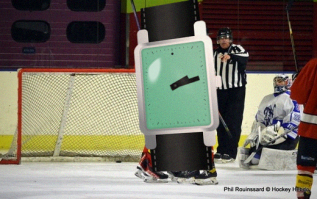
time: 2:13
